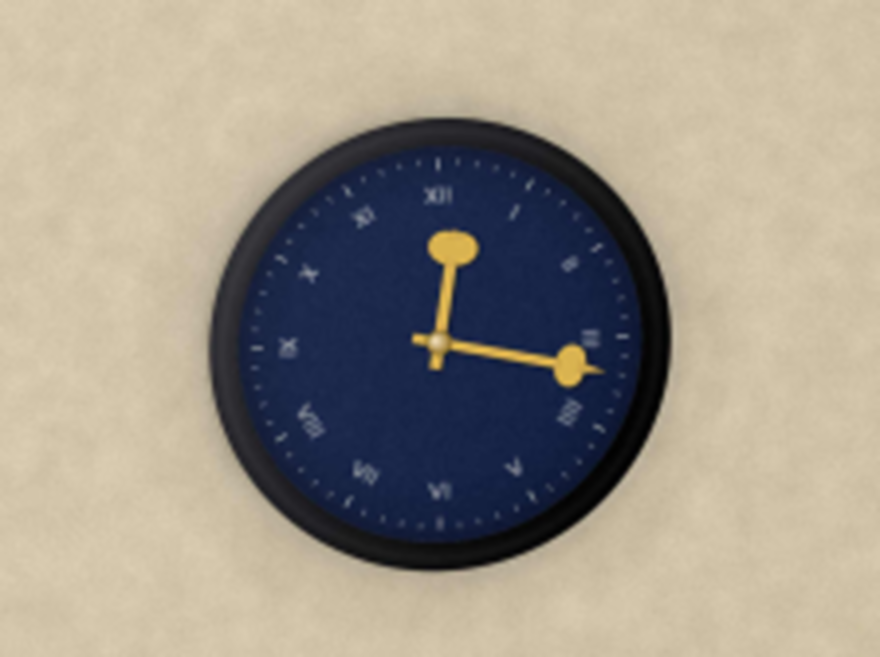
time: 12:17
